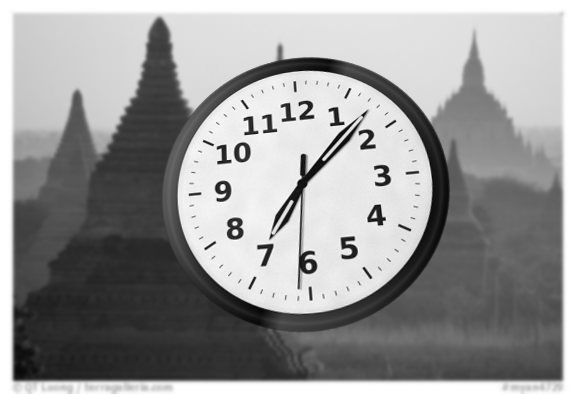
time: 7:07:31
